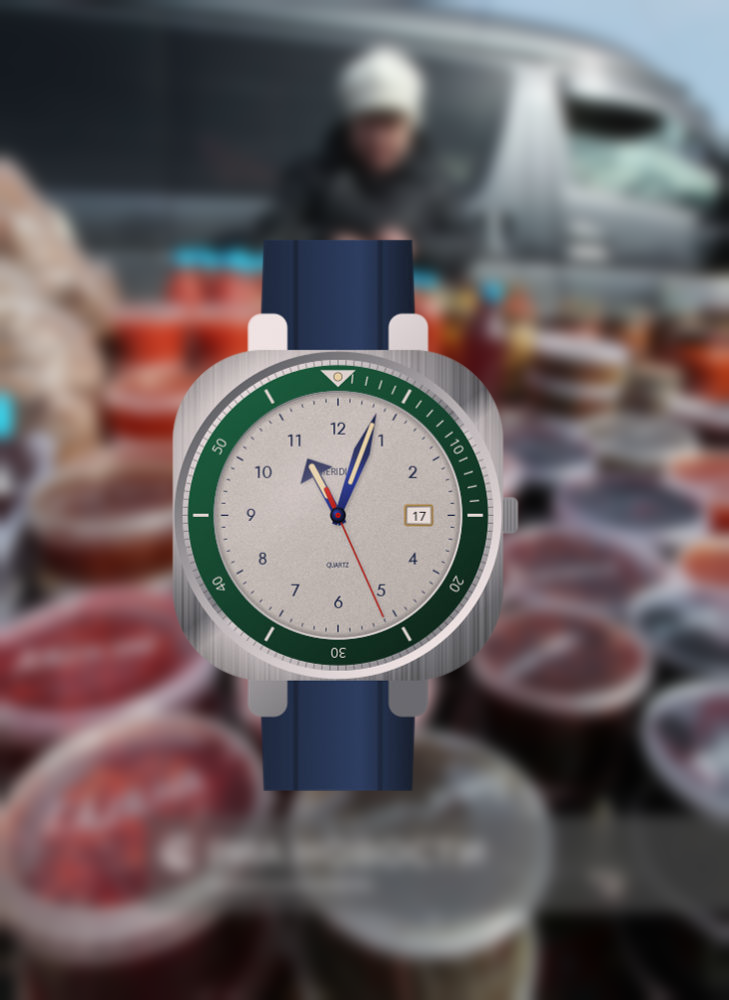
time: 11:03:26
